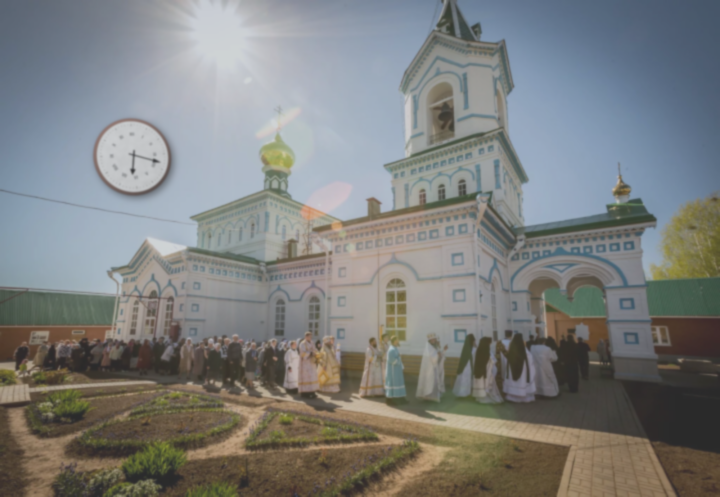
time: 6:18
